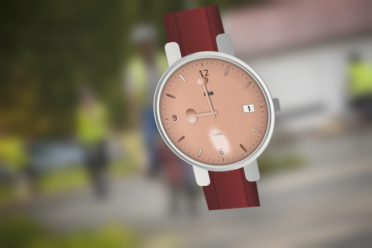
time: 8:59
